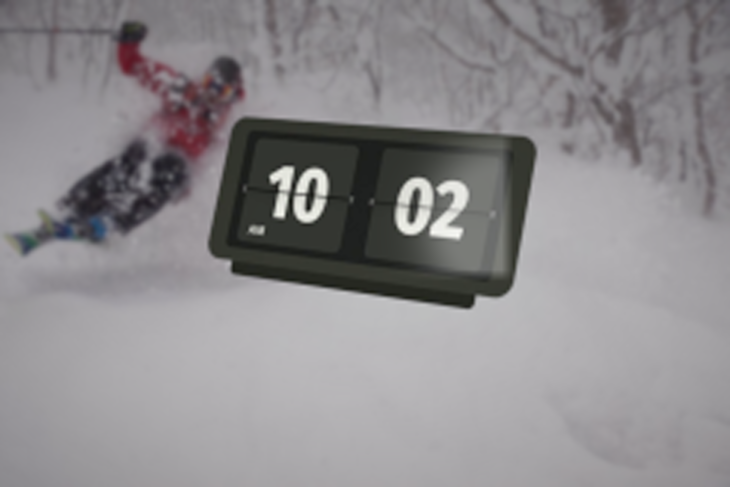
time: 10:02
